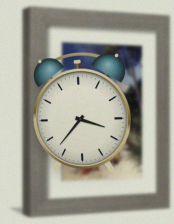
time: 3:37
